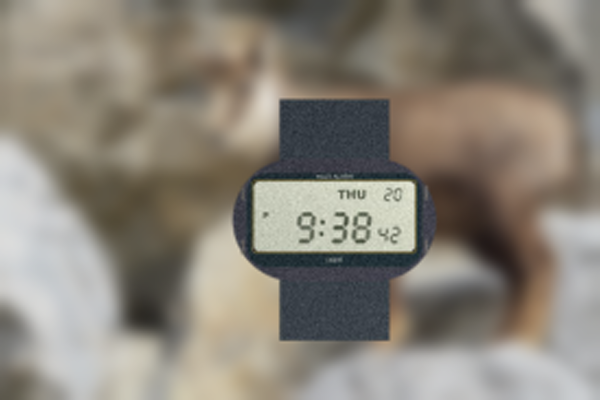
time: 9:38:42
